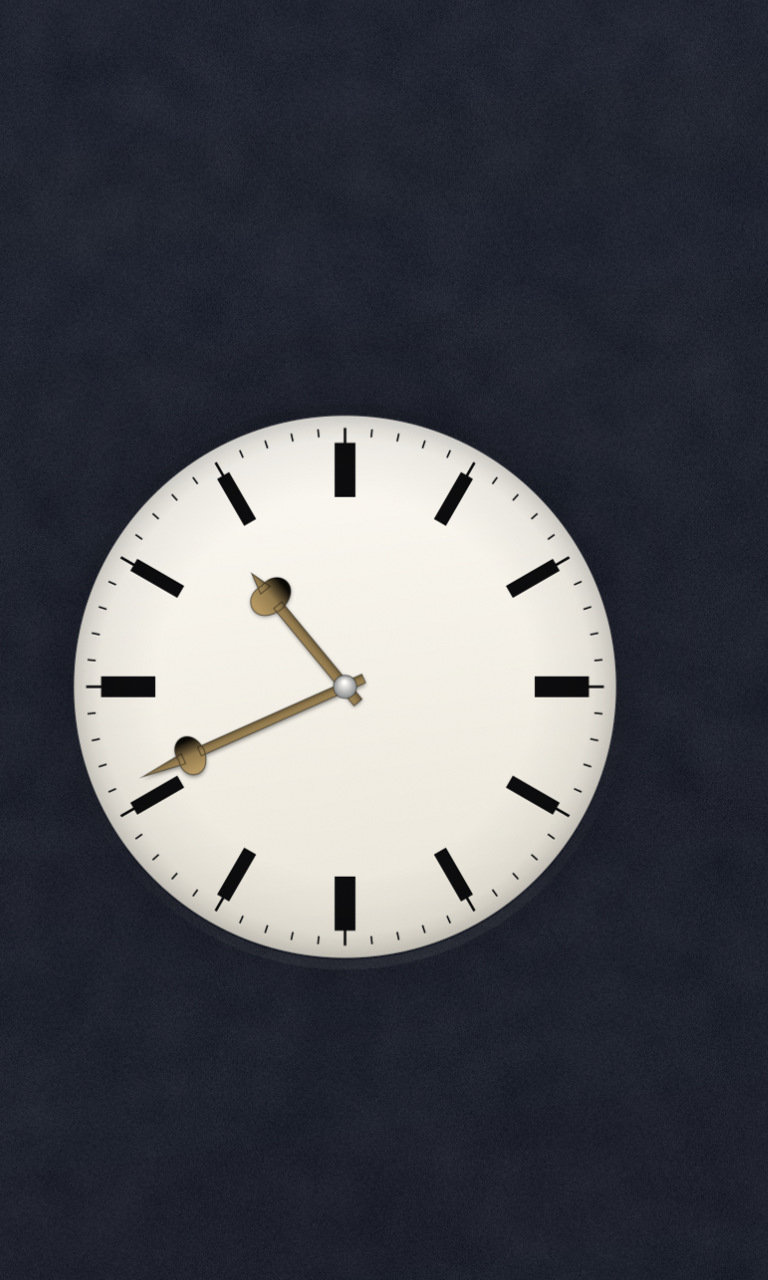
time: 10:41
